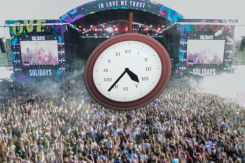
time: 4:36
